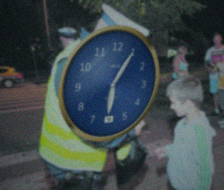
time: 6:05
